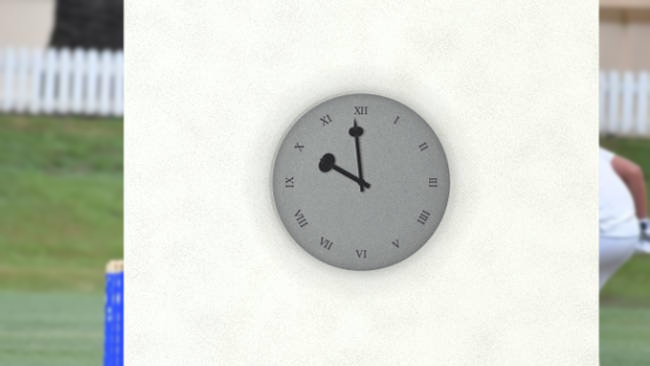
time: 9:59
